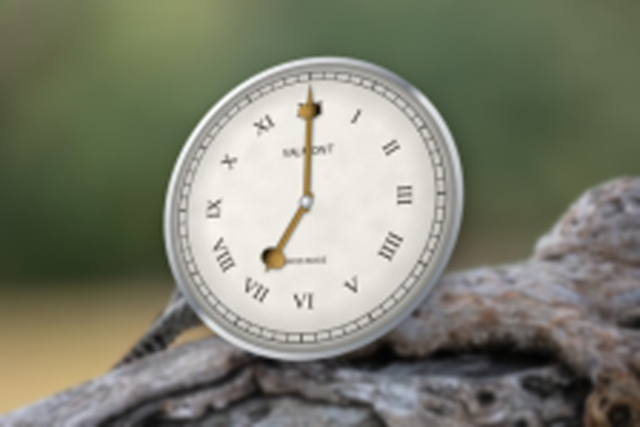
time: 7:00
